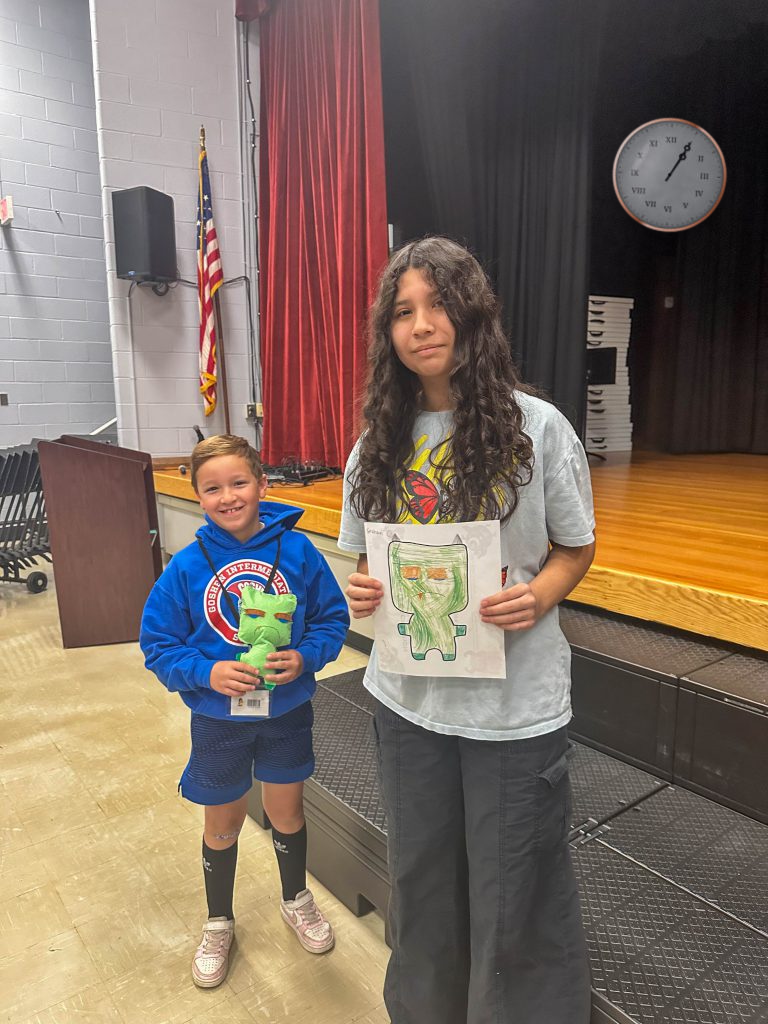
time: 1:05
